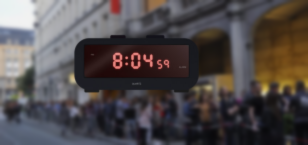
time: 8:04:59
